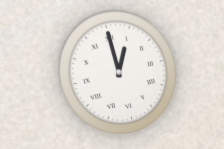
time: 1:00
